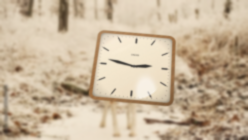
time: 2:47
